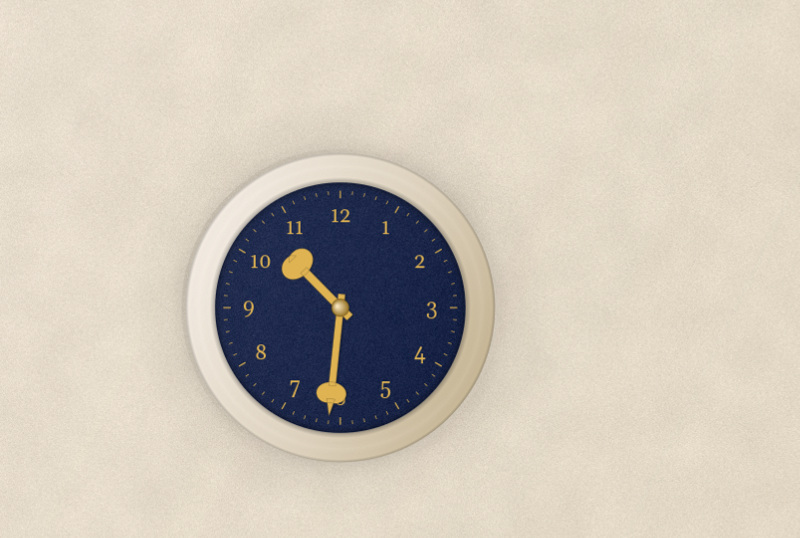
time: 10:31
